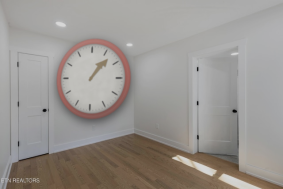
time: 1:07
